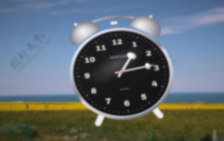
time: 1:14
